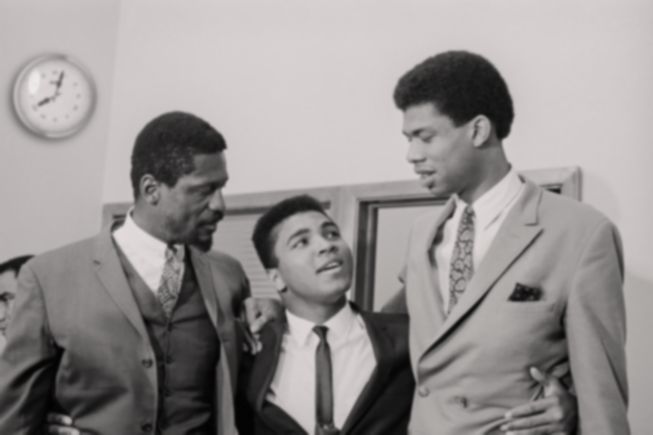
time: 8:03
